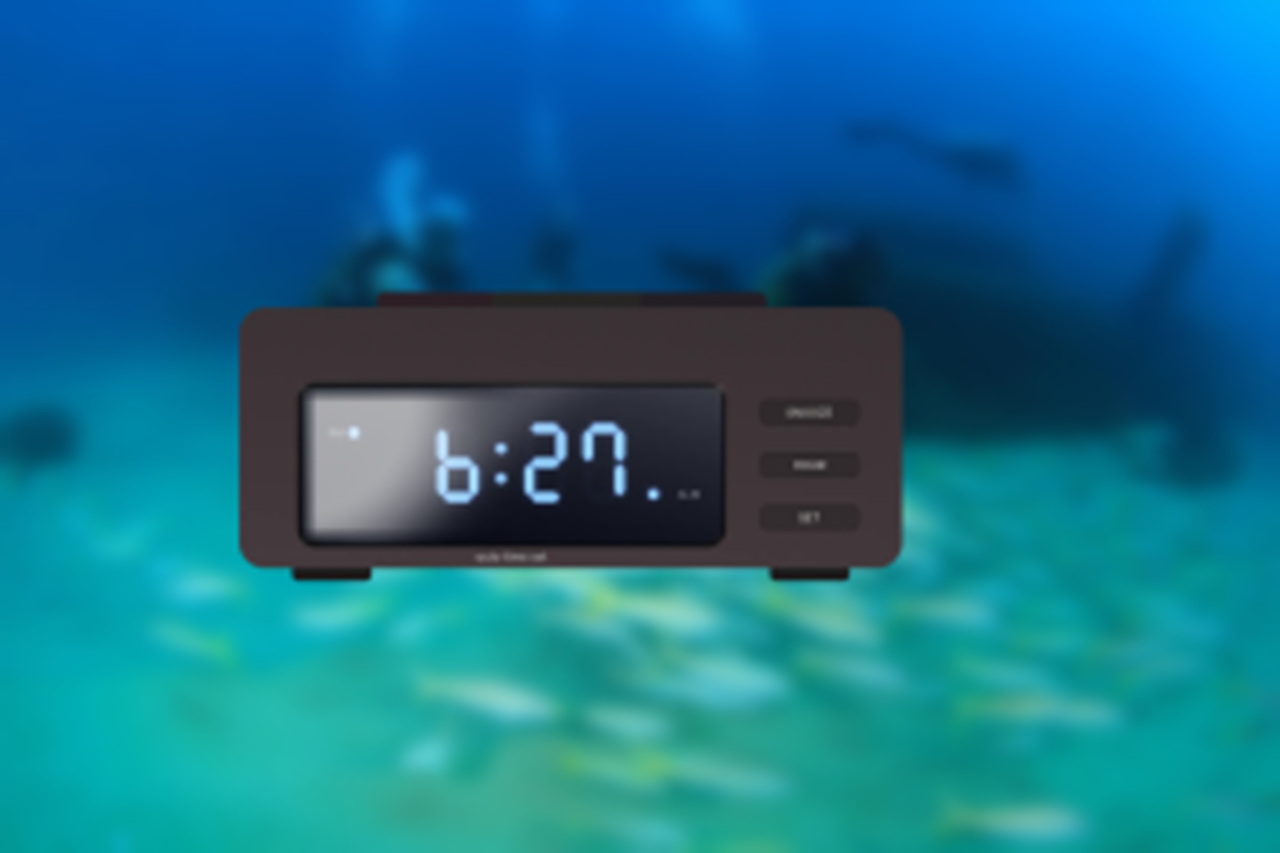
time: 6:27
